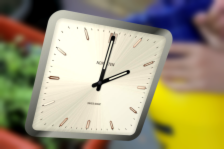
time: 2:00
